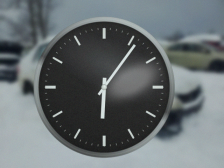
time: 6:06
